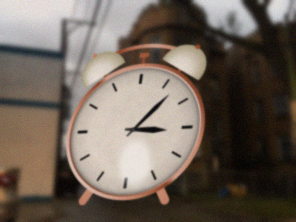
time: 3:07
